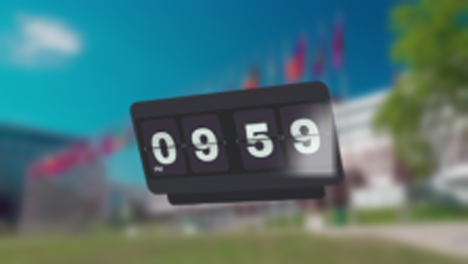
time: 9:59
